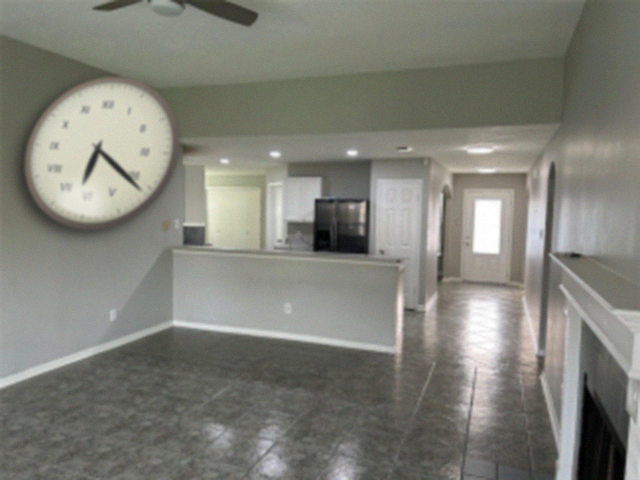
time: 6:21
